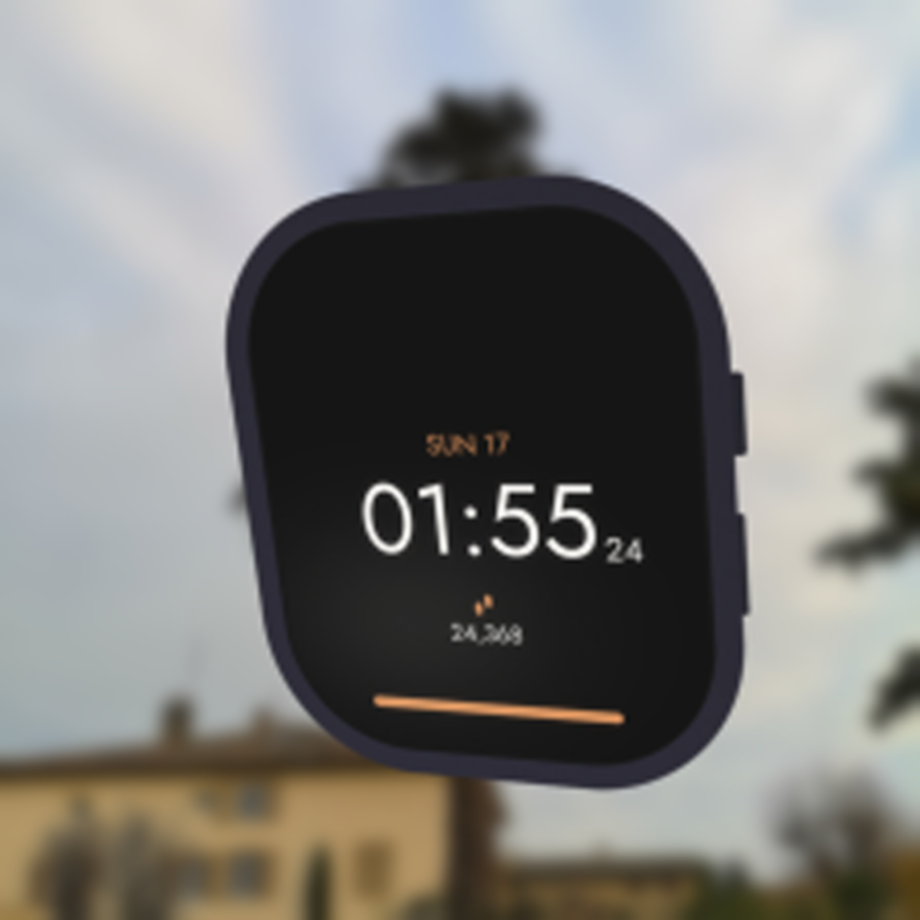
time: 1:55:24
